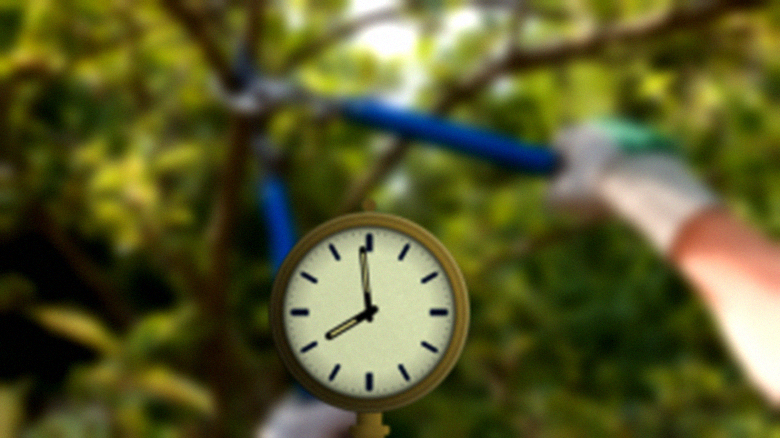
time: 7:59
